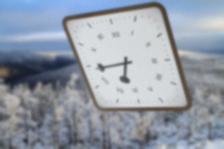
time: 6:44
